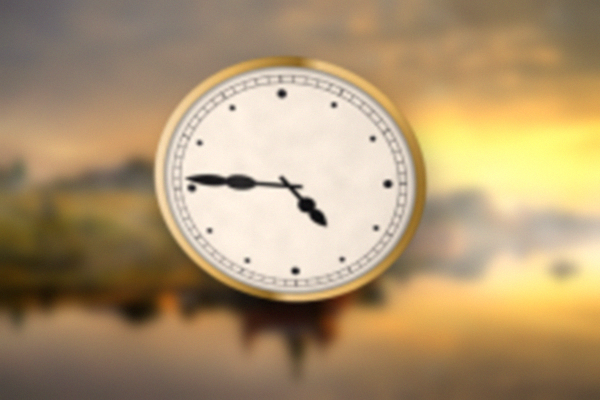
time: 4:46
